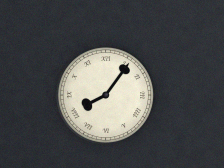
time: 8:06
